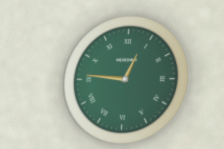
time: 12:46
